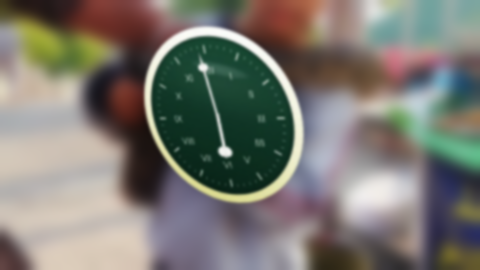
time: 5:59
